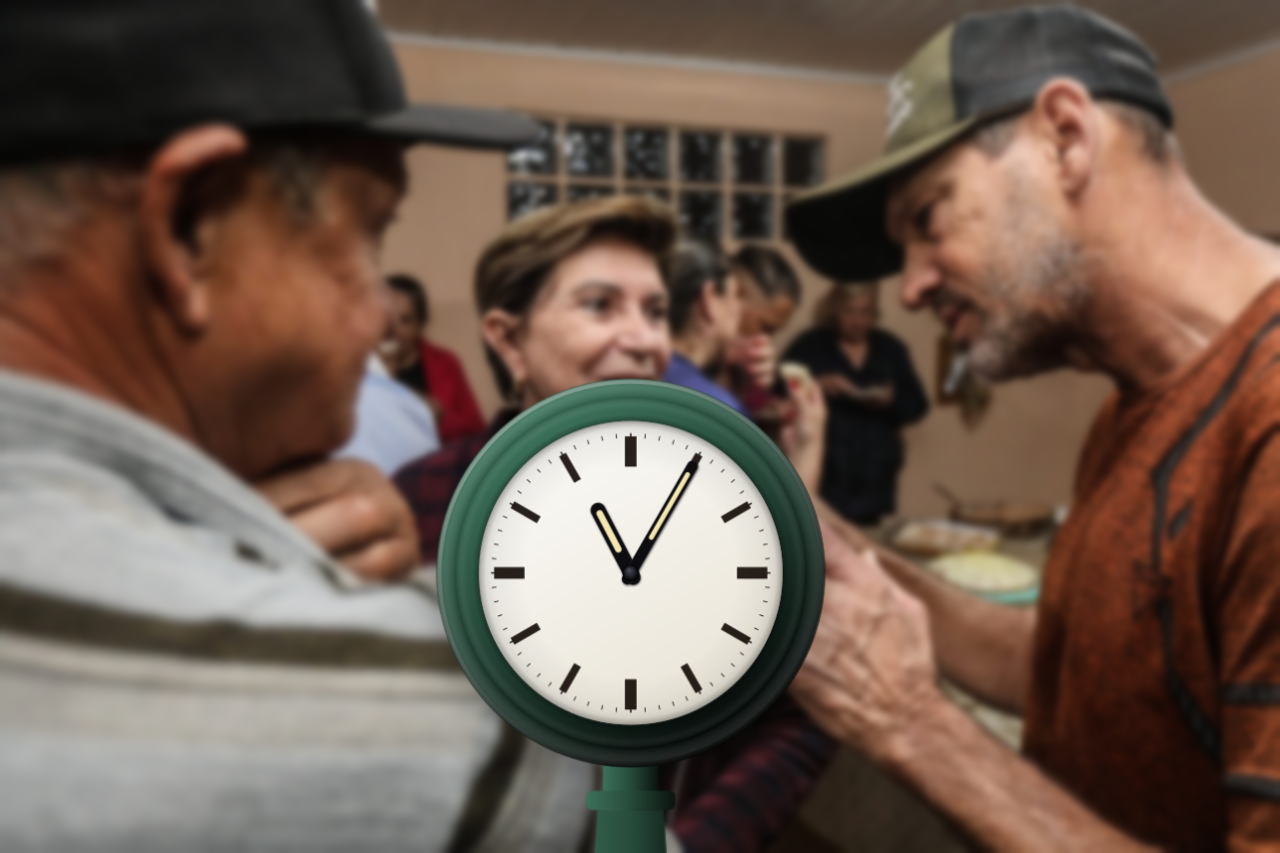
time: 11:05
